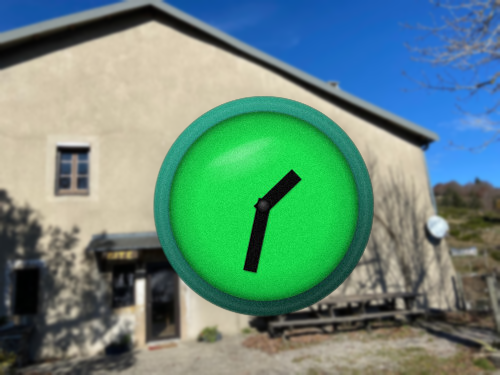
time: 1:32
